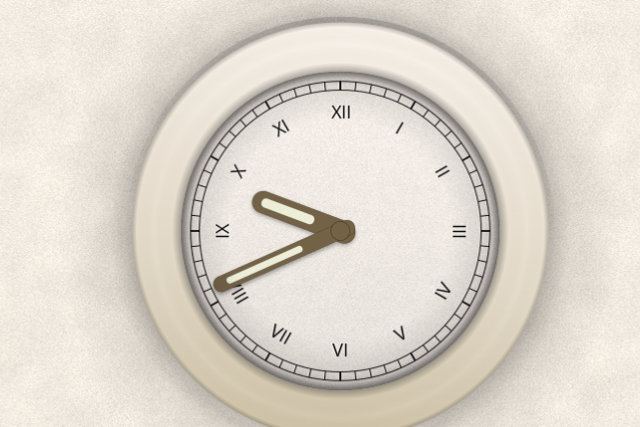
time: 9:41
